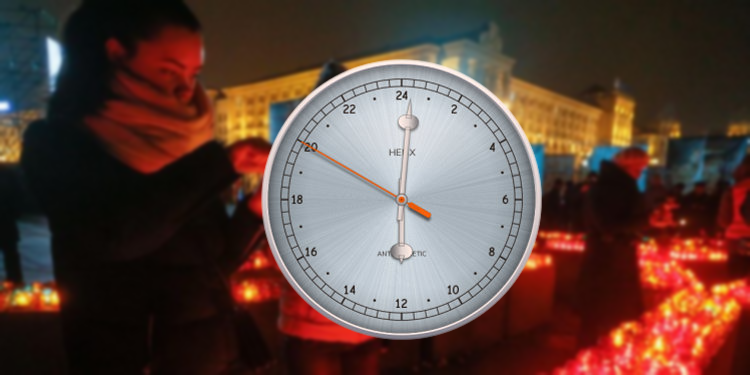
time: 12:00:50
